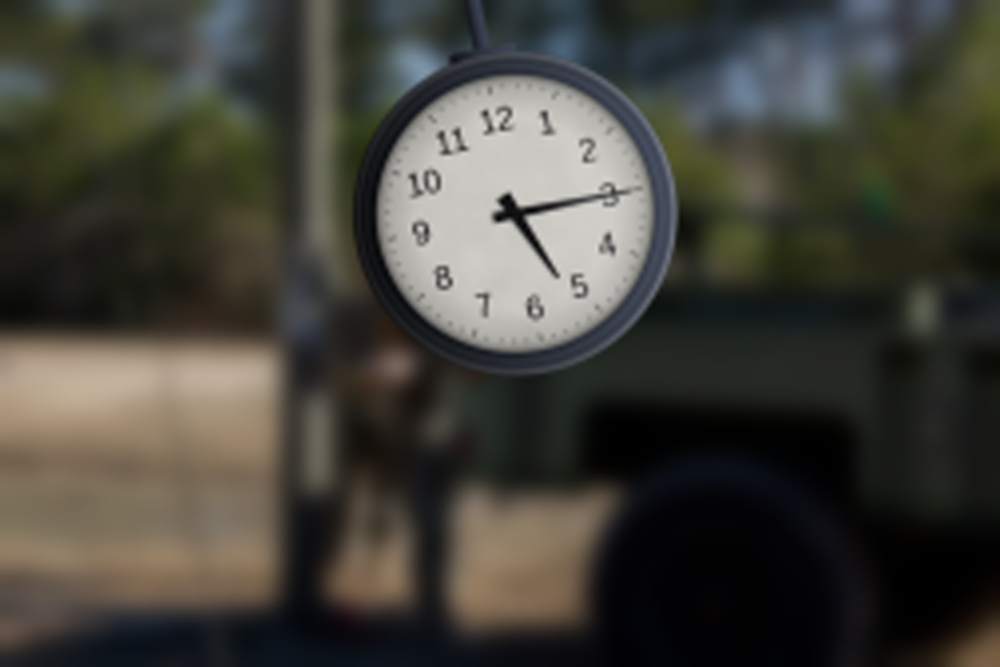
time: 5:15
